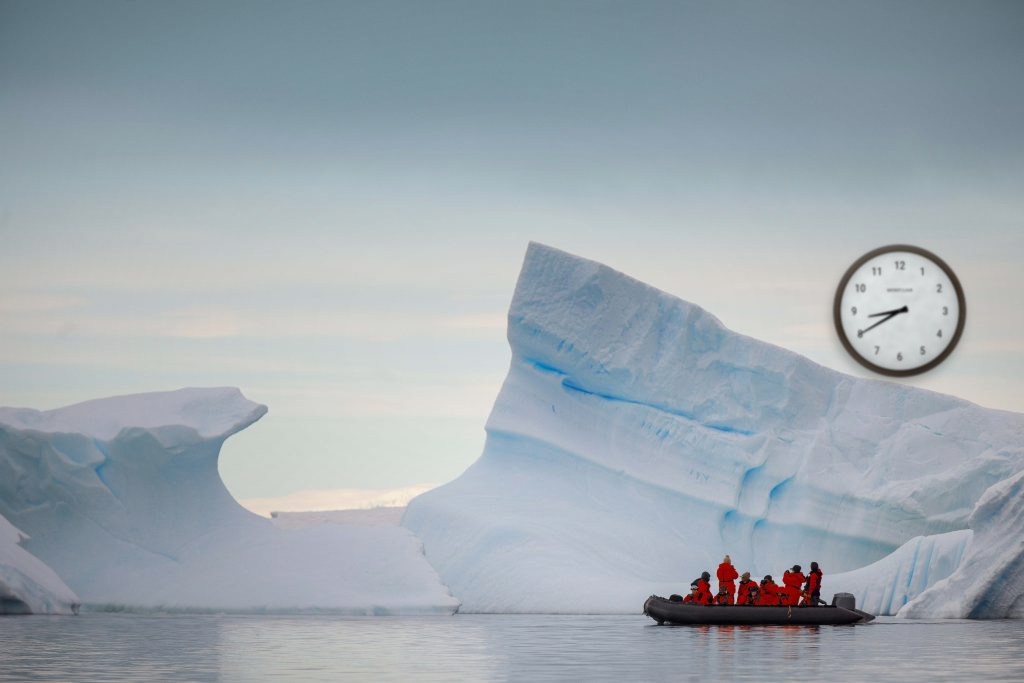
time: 8:40
